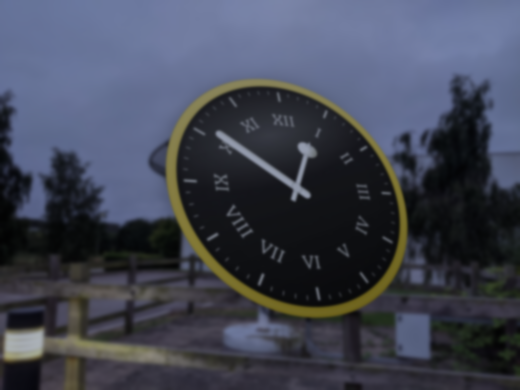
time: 12:51
